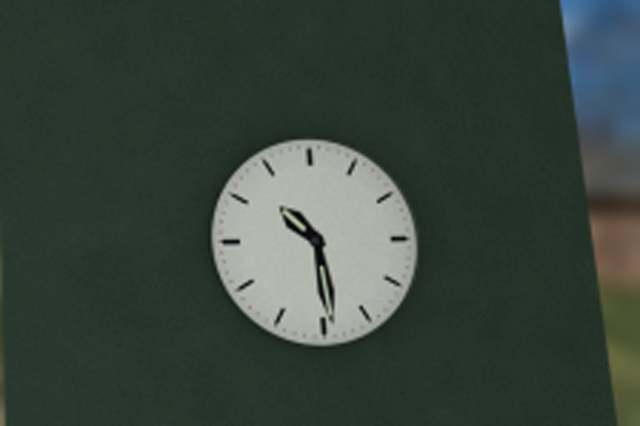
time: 10:29
